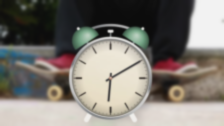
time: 6:10
